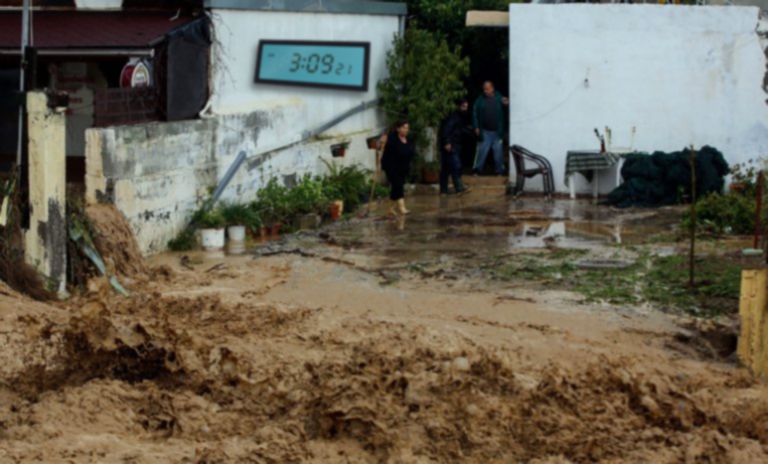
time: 3:09
